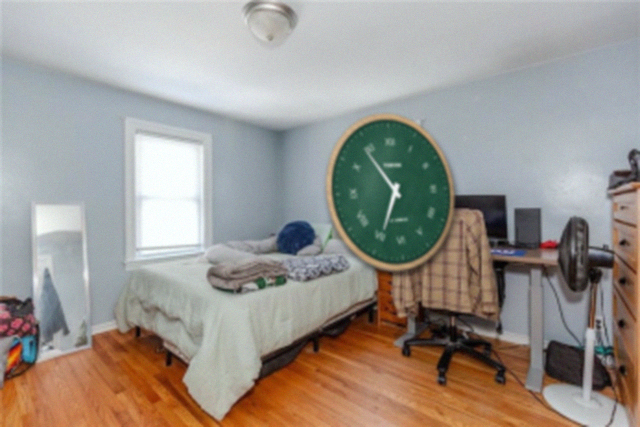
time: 6:54
